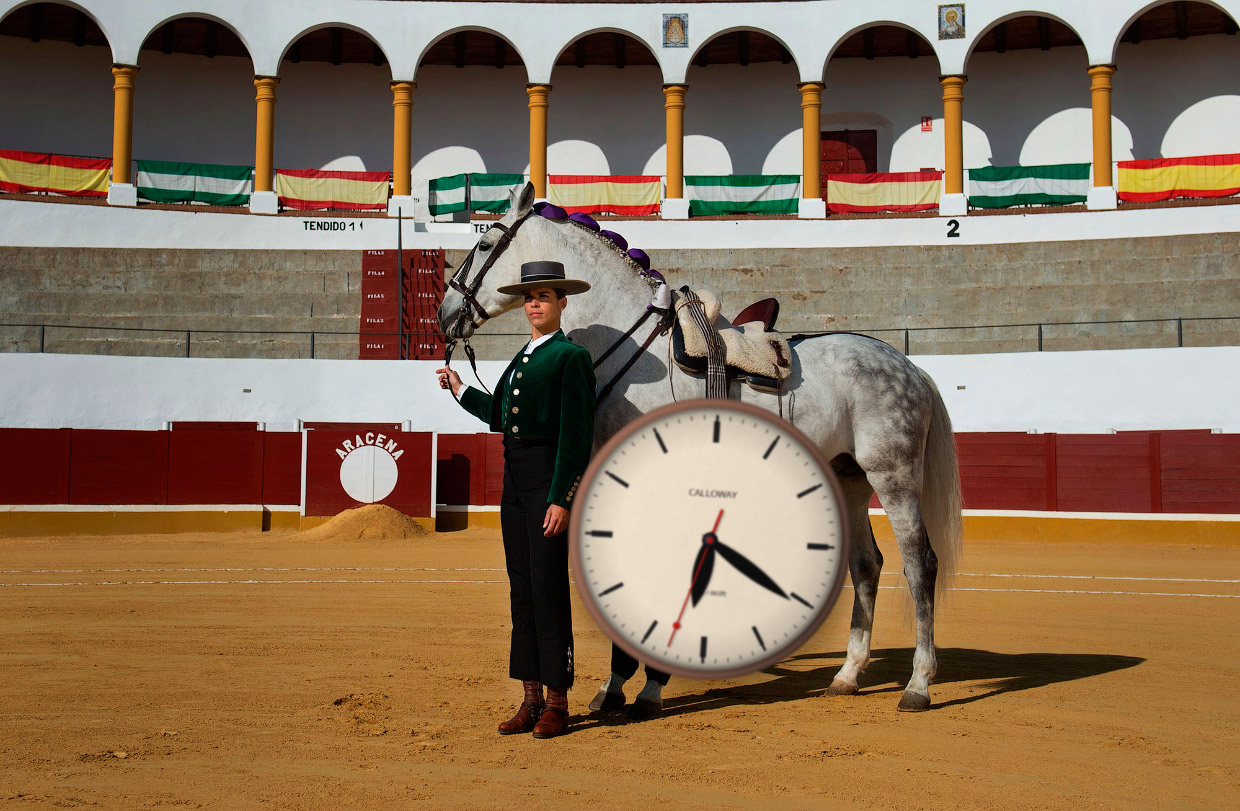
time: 6:20:33
